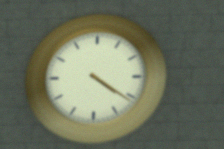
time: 4:21
